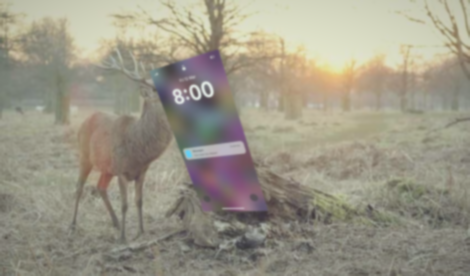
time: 8:00
